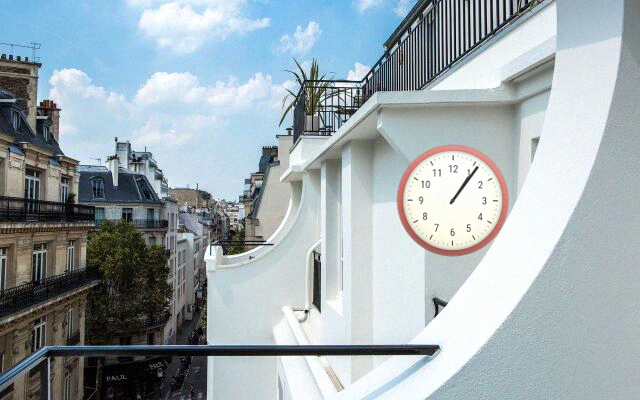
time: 1:06
